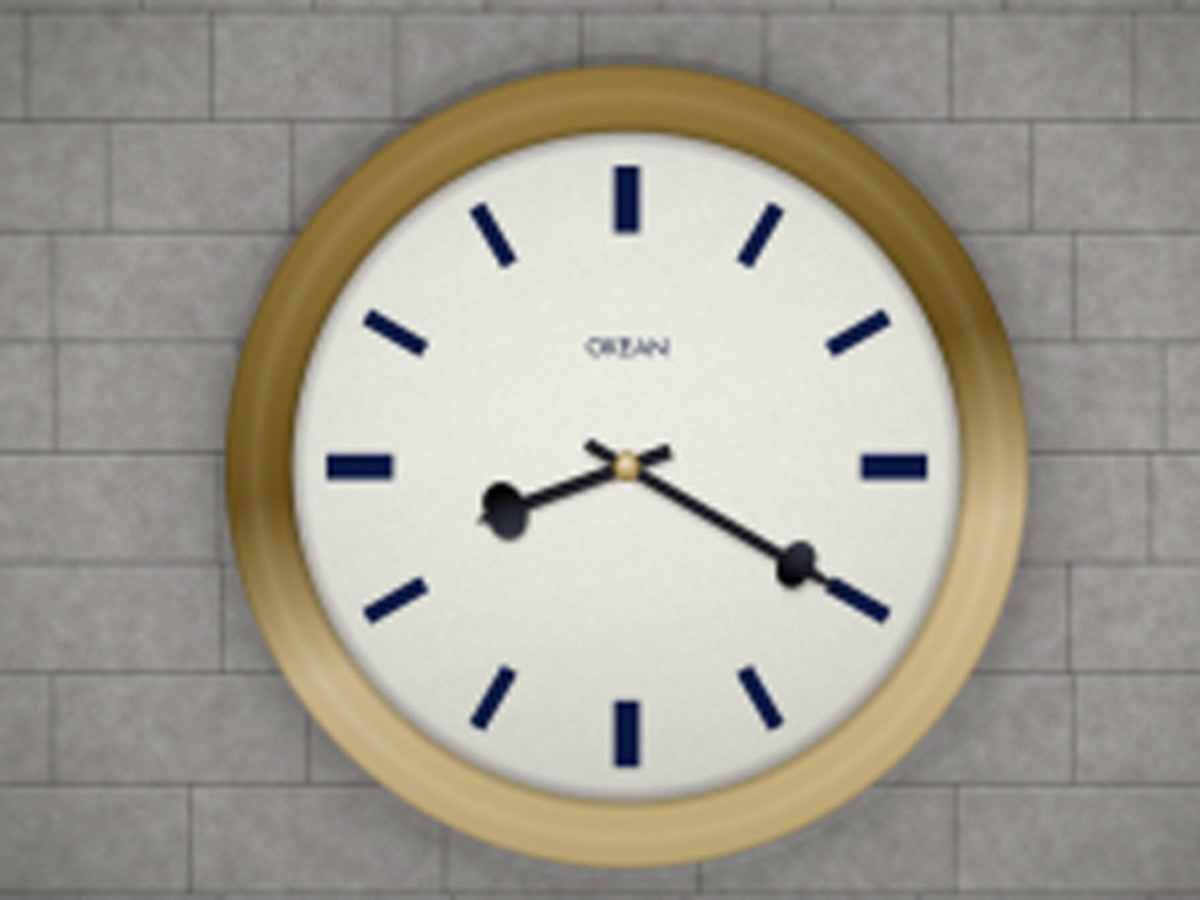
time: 8:20
